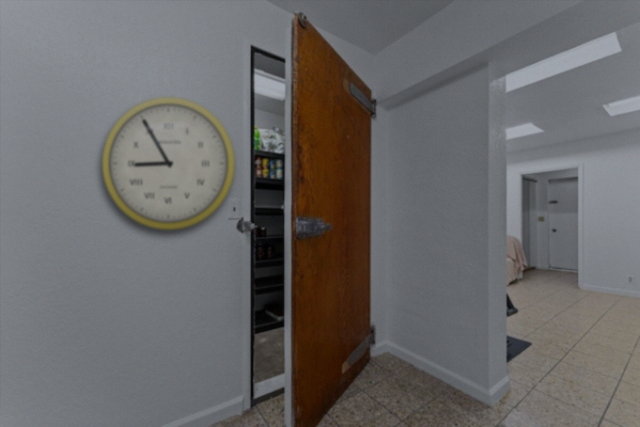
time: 8:55
